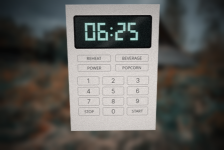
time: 6:25
